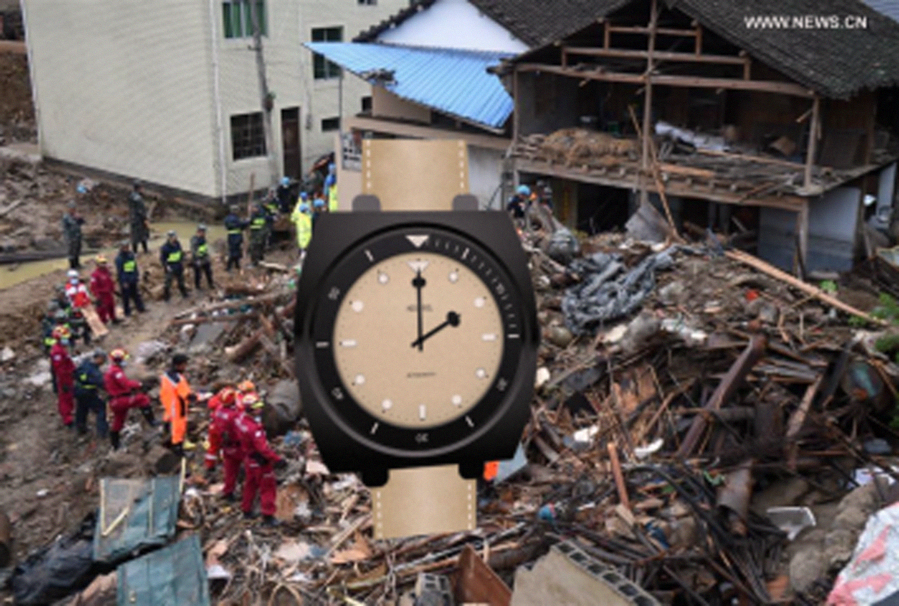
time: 2:00
